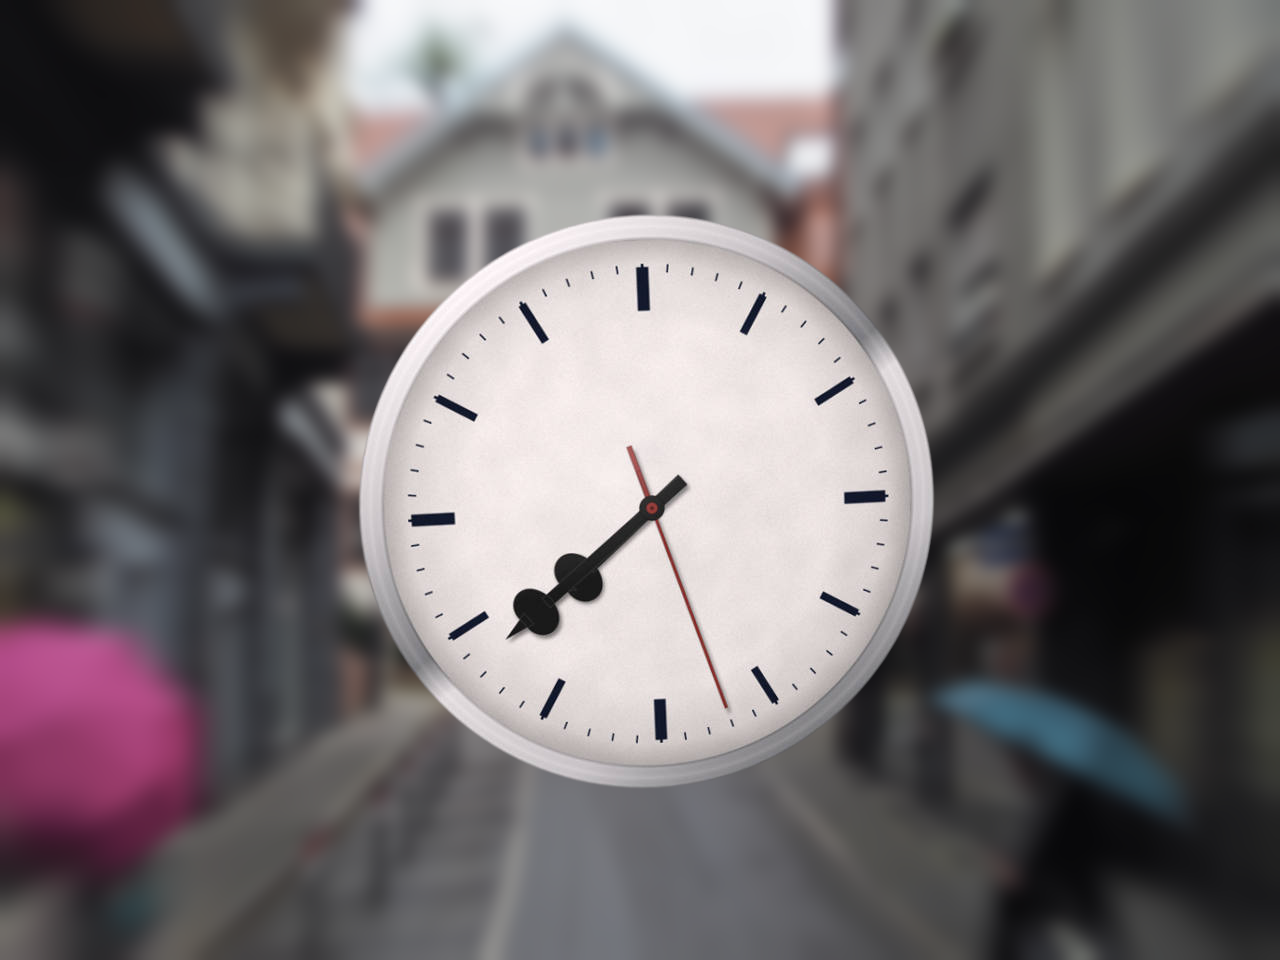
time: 7:38:27
